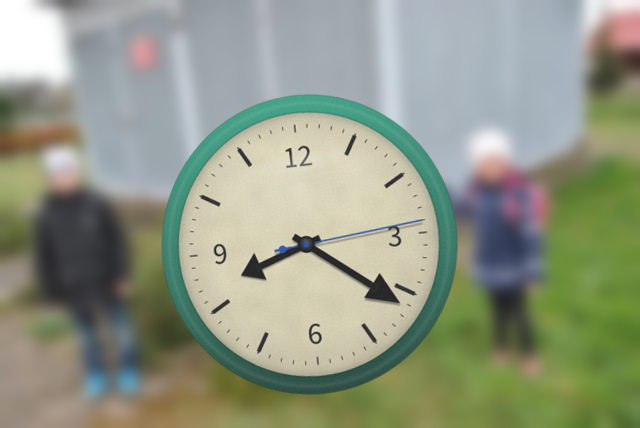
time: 8:21:14
